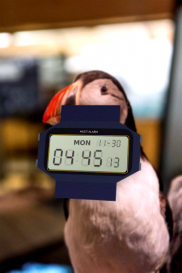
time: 4:45:13
